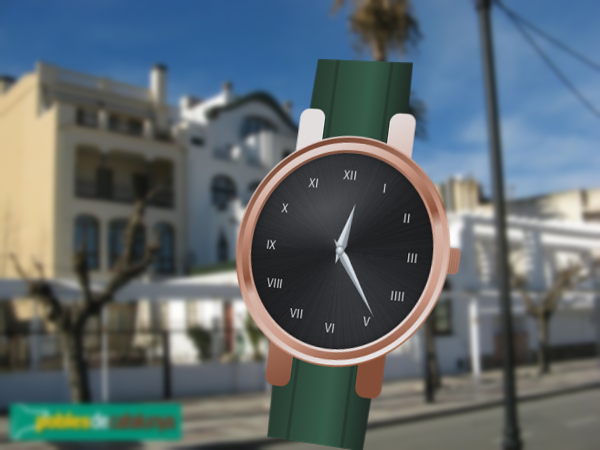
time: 12:24
